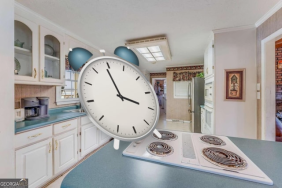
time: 3:59
